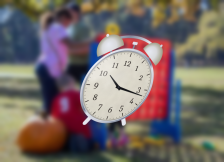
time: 10:17
